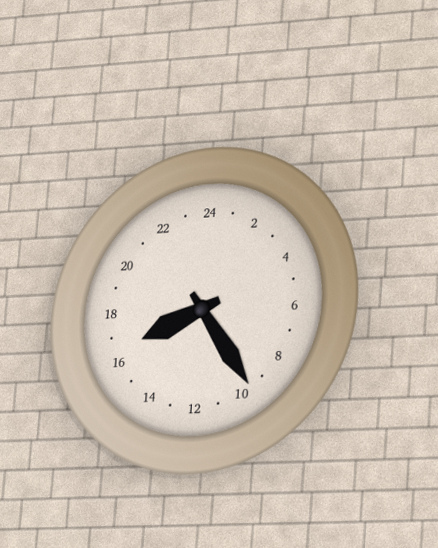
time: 16:24
